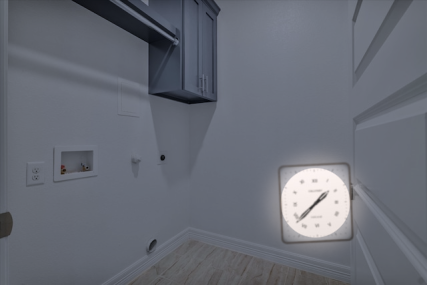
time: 1:38
